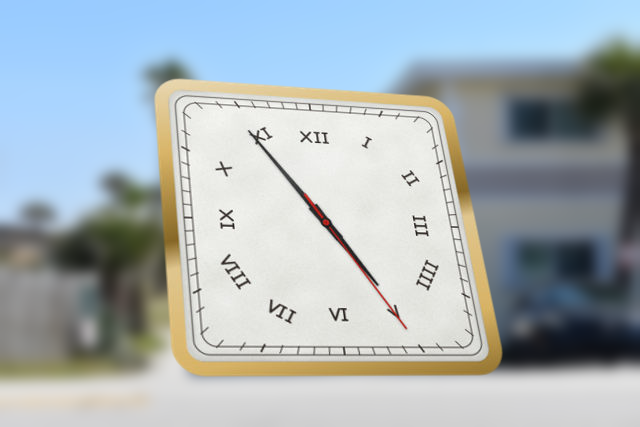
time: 4:54:25
